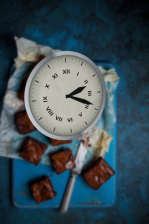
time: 2:19
